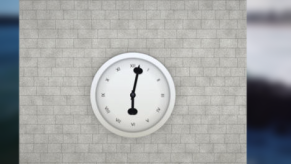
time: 6:02
